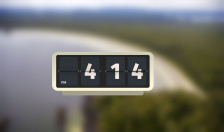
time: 4:14
